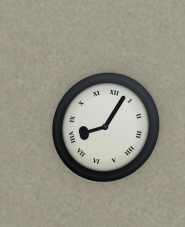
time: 8:03
